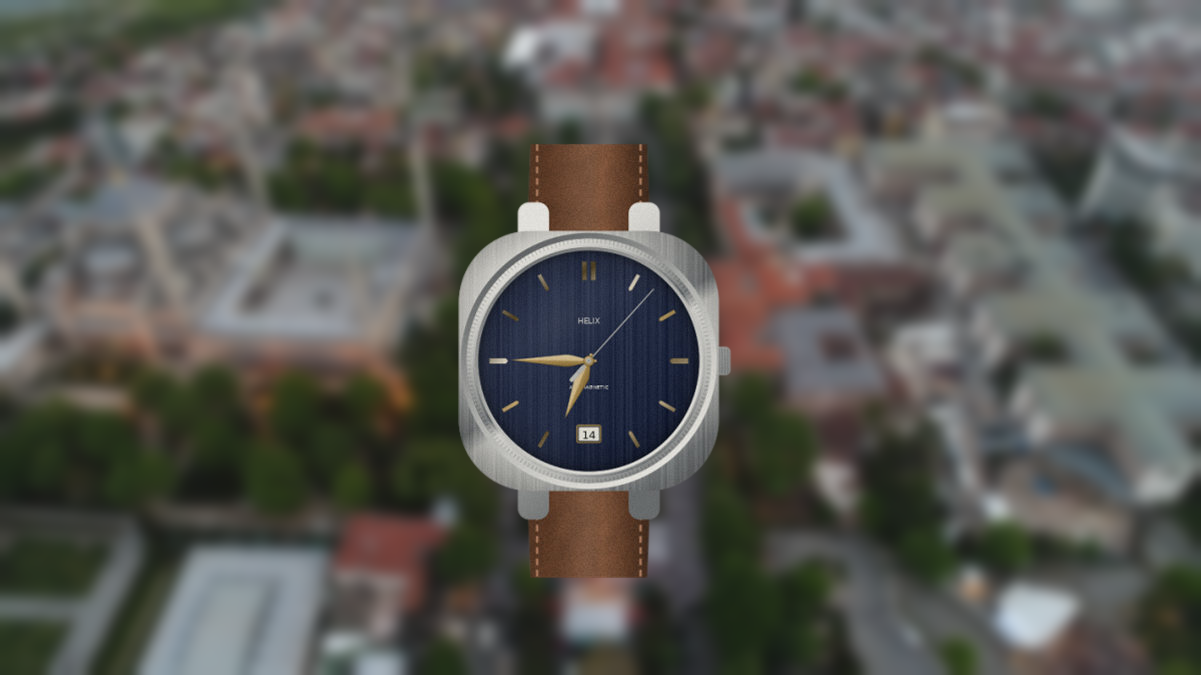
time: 6:45:07
